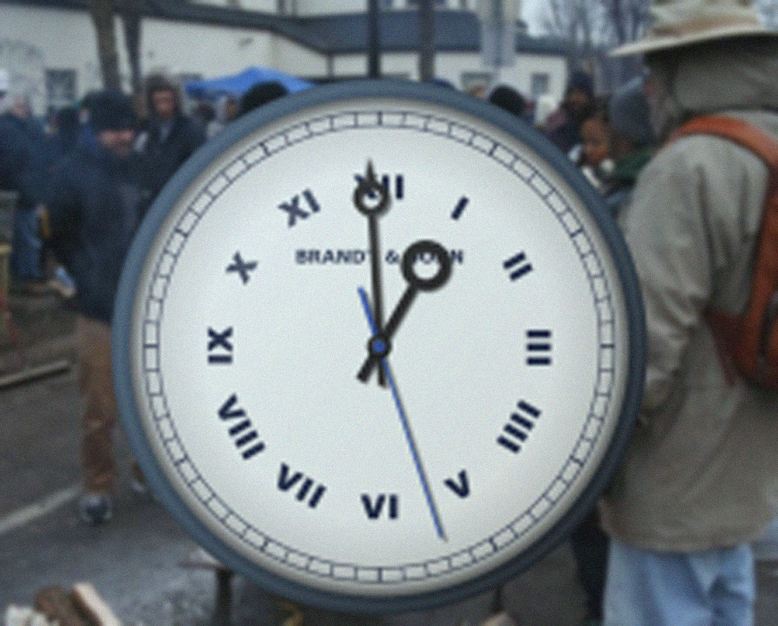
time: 12:59:27
